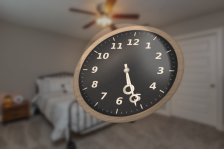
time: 5:26
